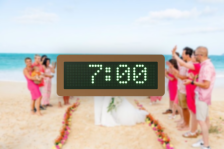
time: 7:00
